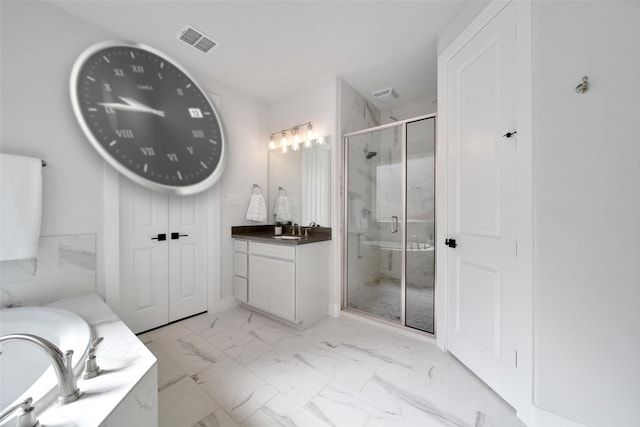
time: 9:46
